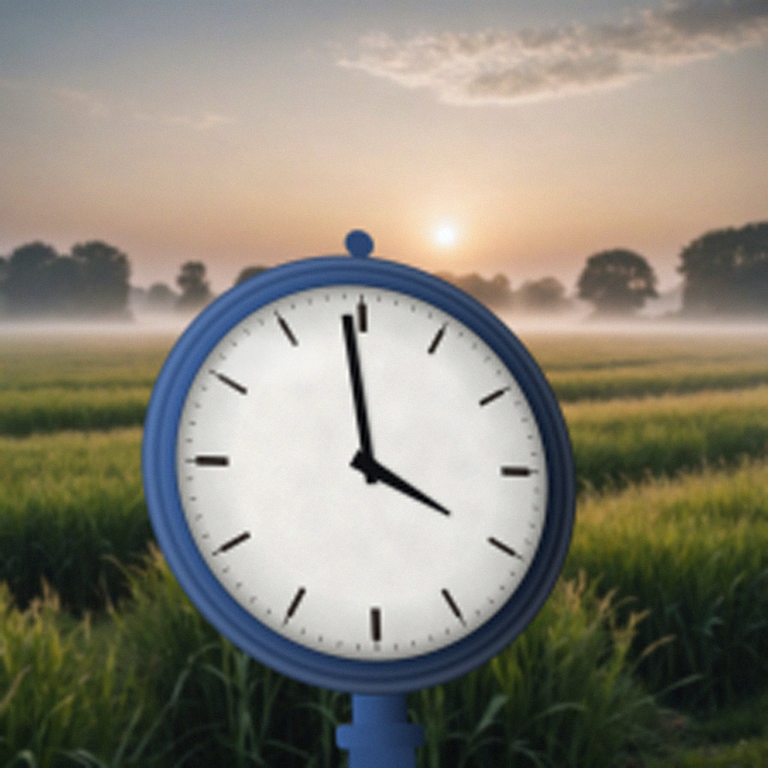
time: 3:59
